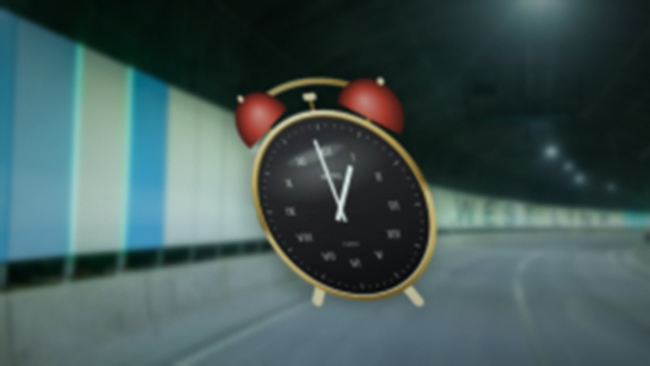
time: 12:59
